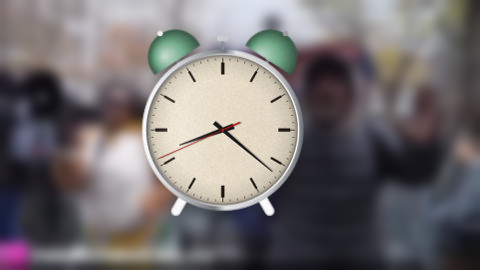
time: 8:21:41
